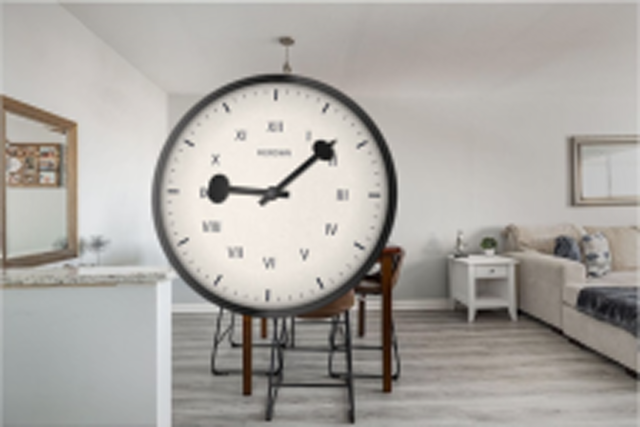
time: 9:08
